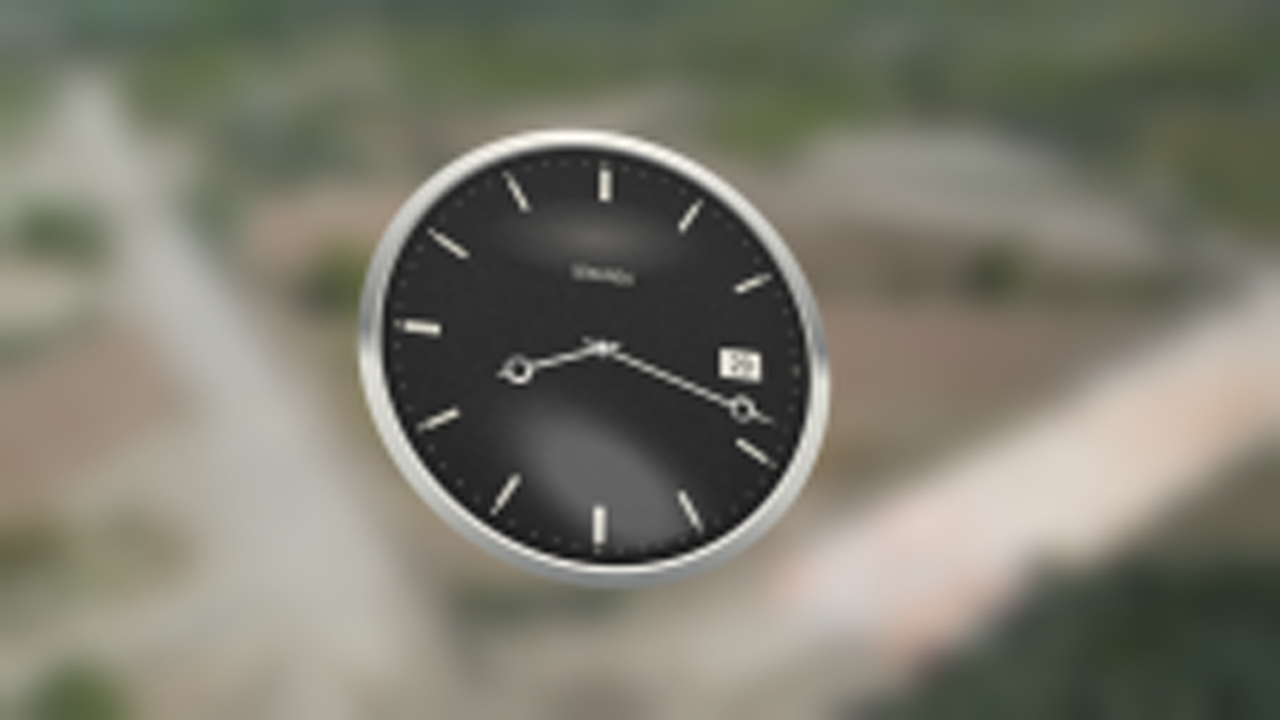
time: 8:18
